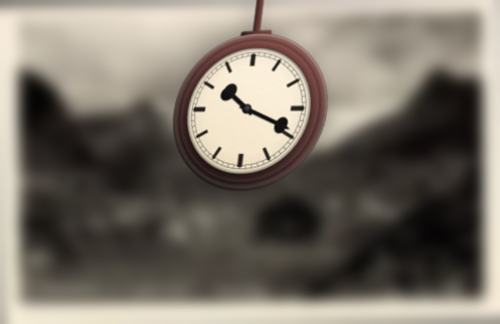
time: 10:19
